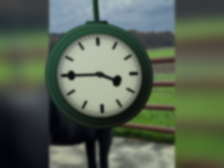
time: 3:45
